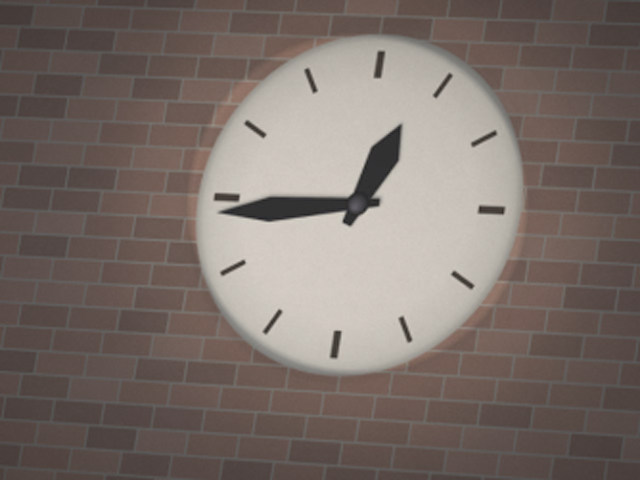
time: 12:44
